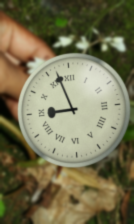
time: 8:57
